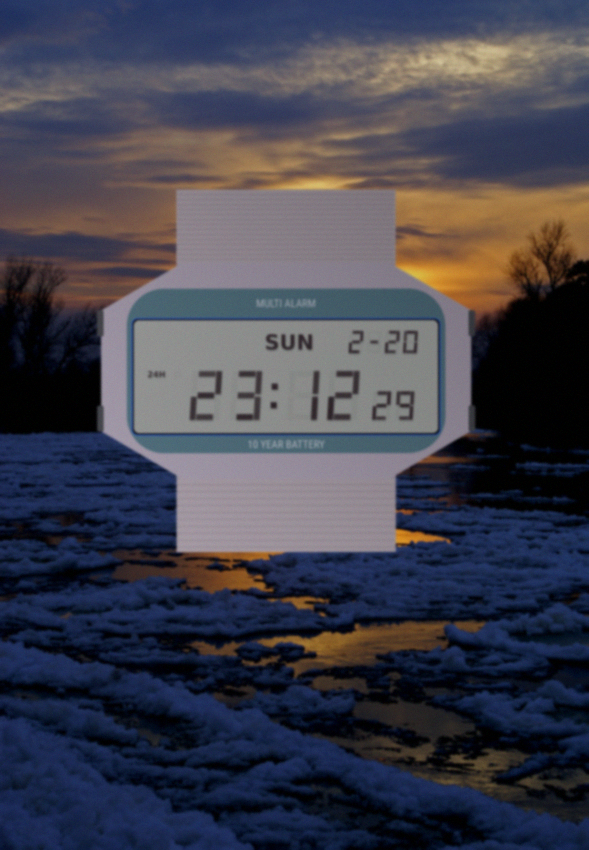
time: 23:12:29
